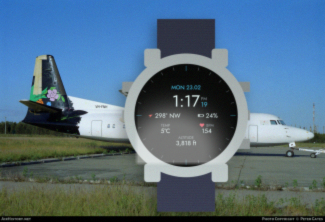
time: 1:17
